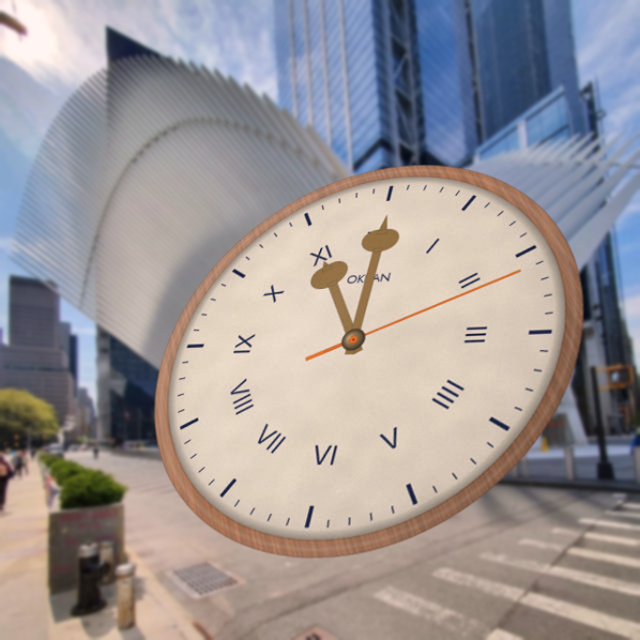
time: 11:00:11
